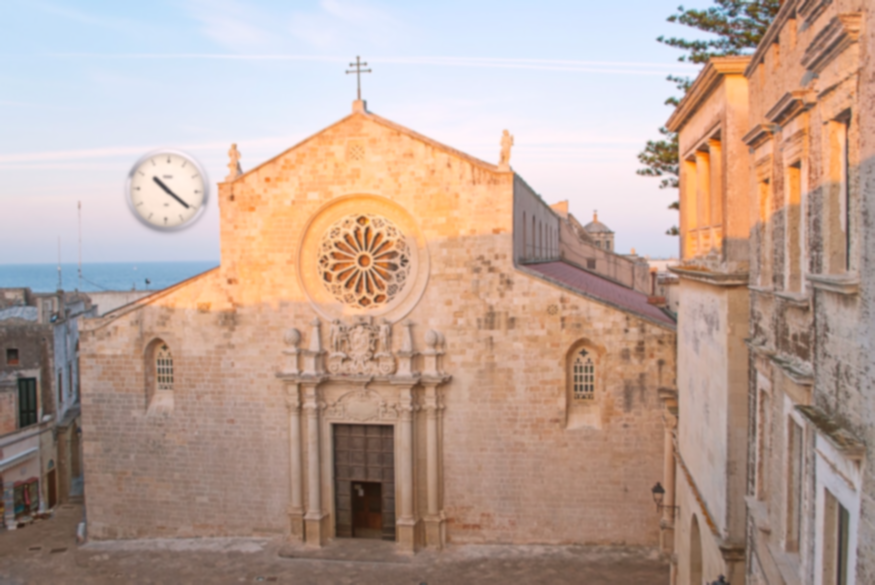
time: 10:21
